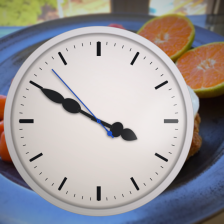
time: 3:49:53
